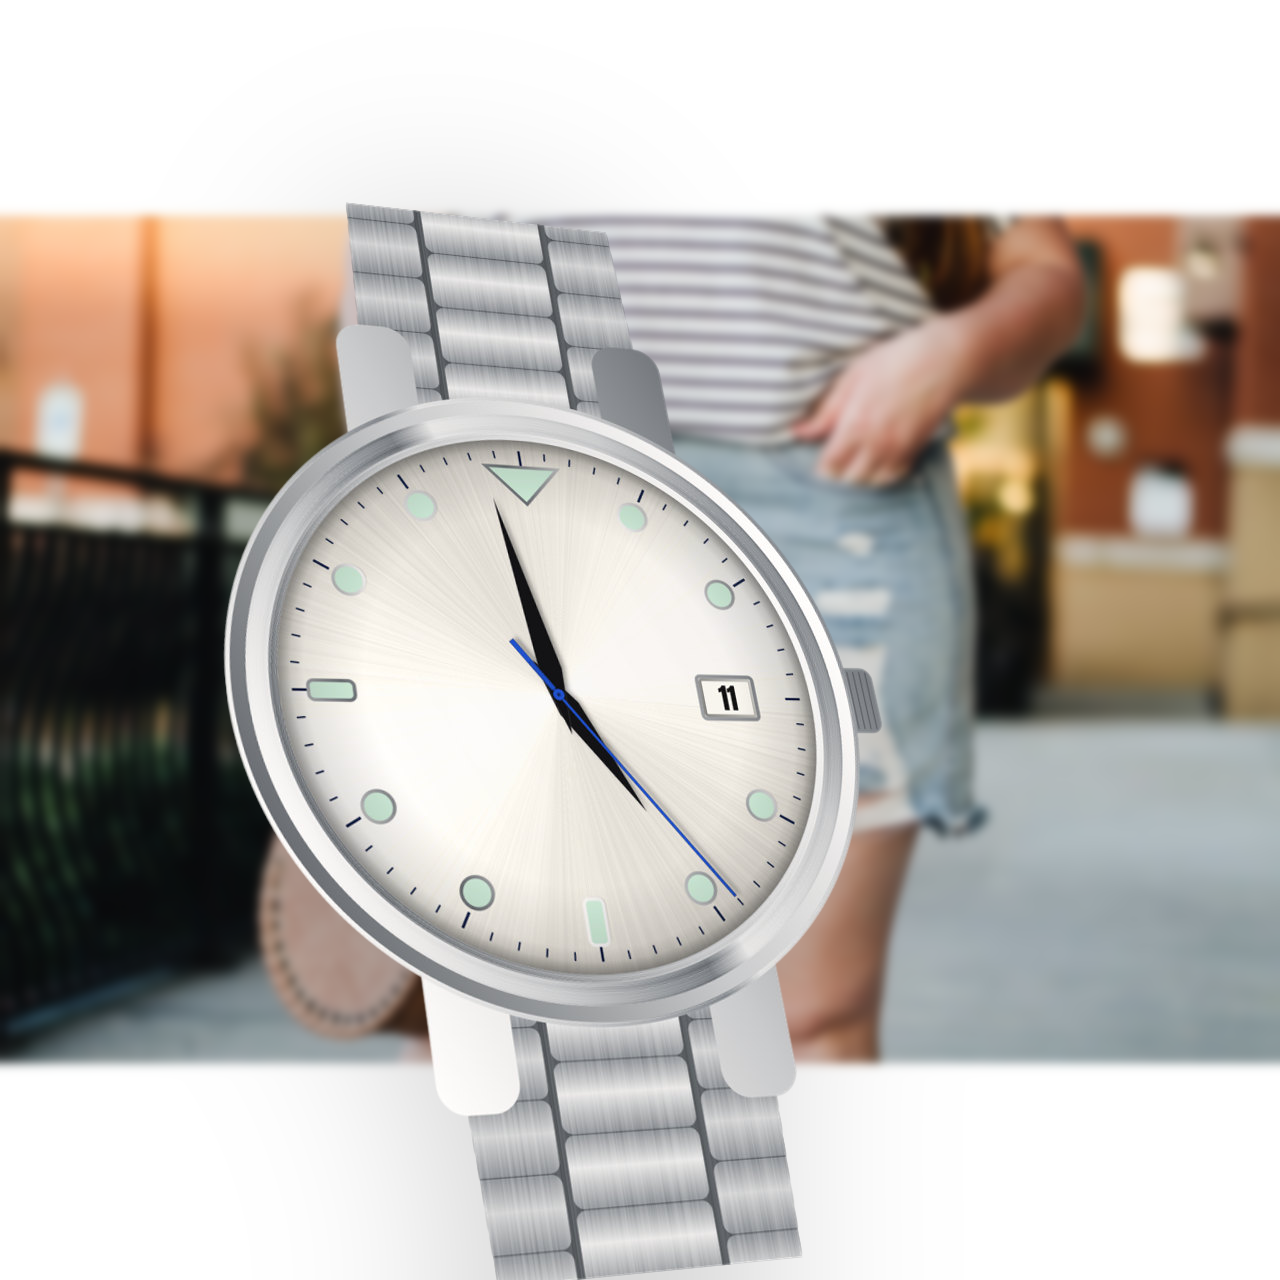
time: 4:58:24
